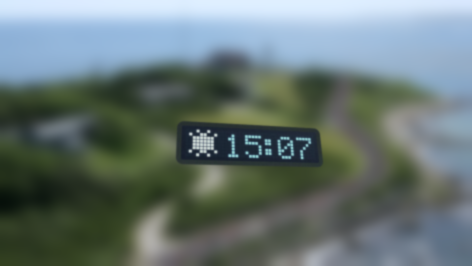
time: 15:07
